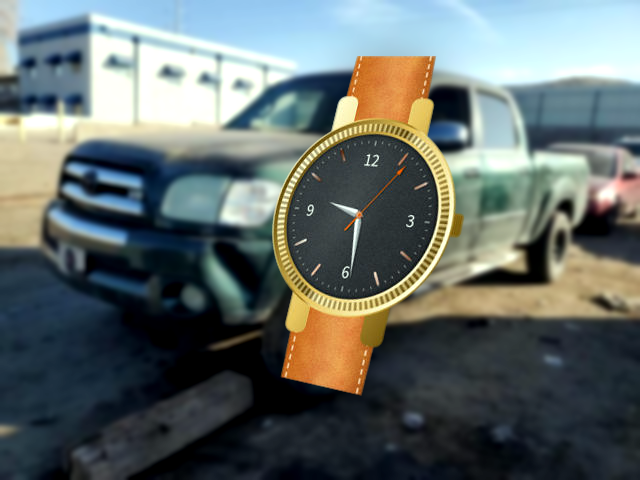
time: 9:29:06
